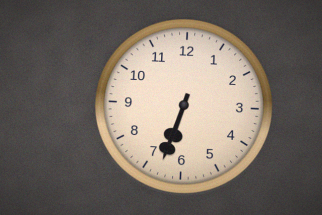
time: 6:33
